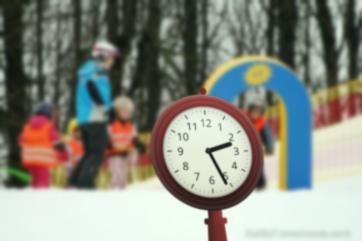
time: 2:26
